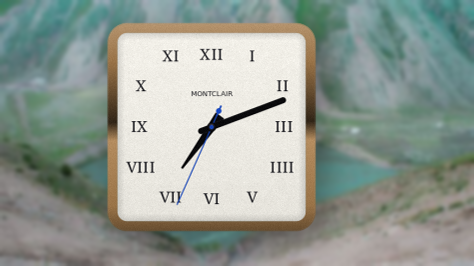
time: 7:11:34
